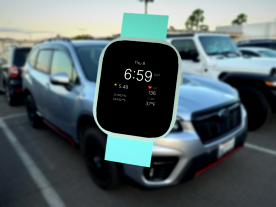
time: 6:59
